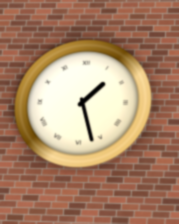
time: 1:27
